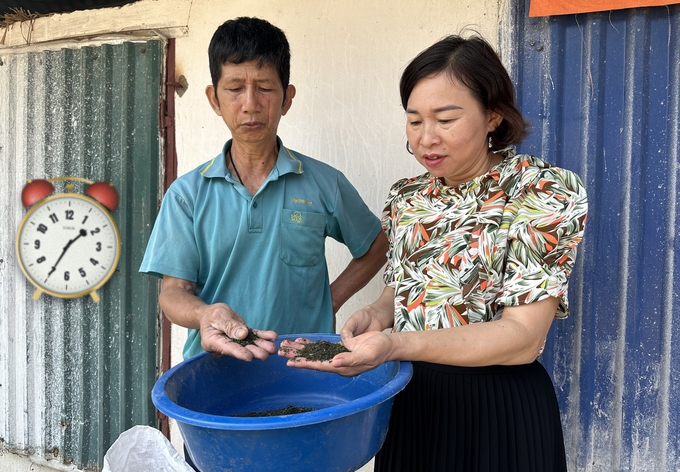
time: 1:35
